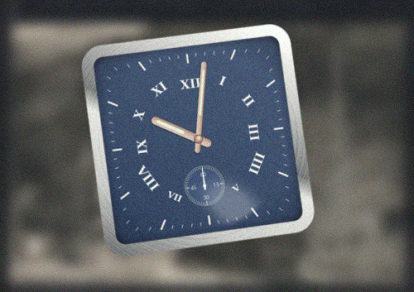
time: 10:02
